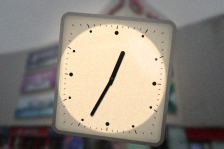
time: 12:34
